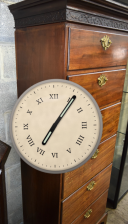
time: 7:06
